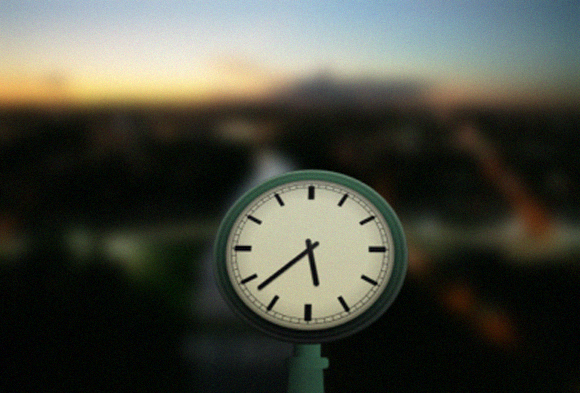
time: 5:38
